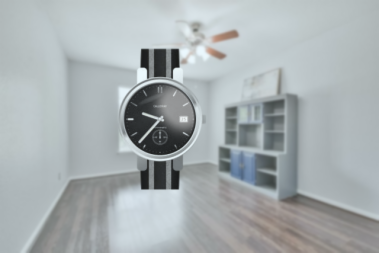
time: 9:37
